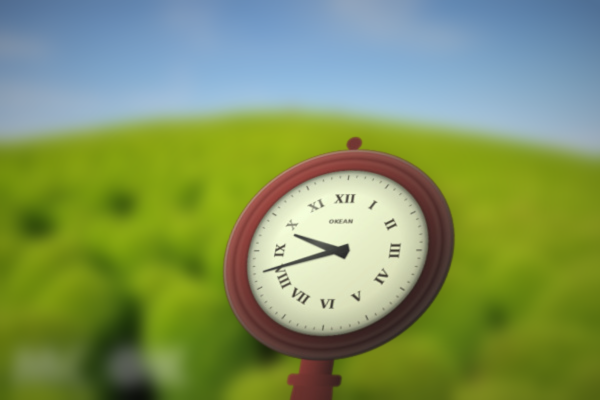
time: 9:42
